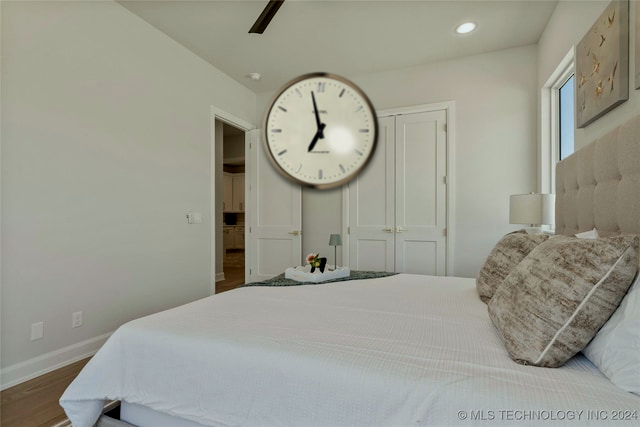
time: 6:58
